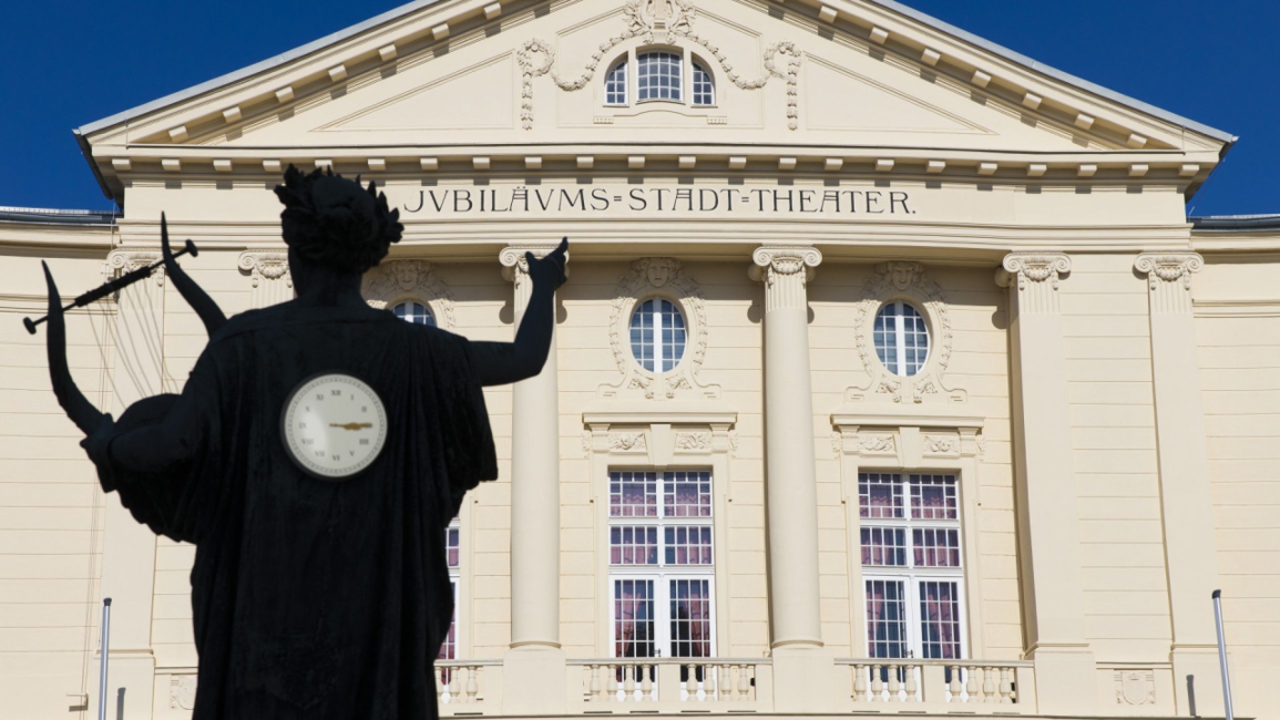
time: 3:15
